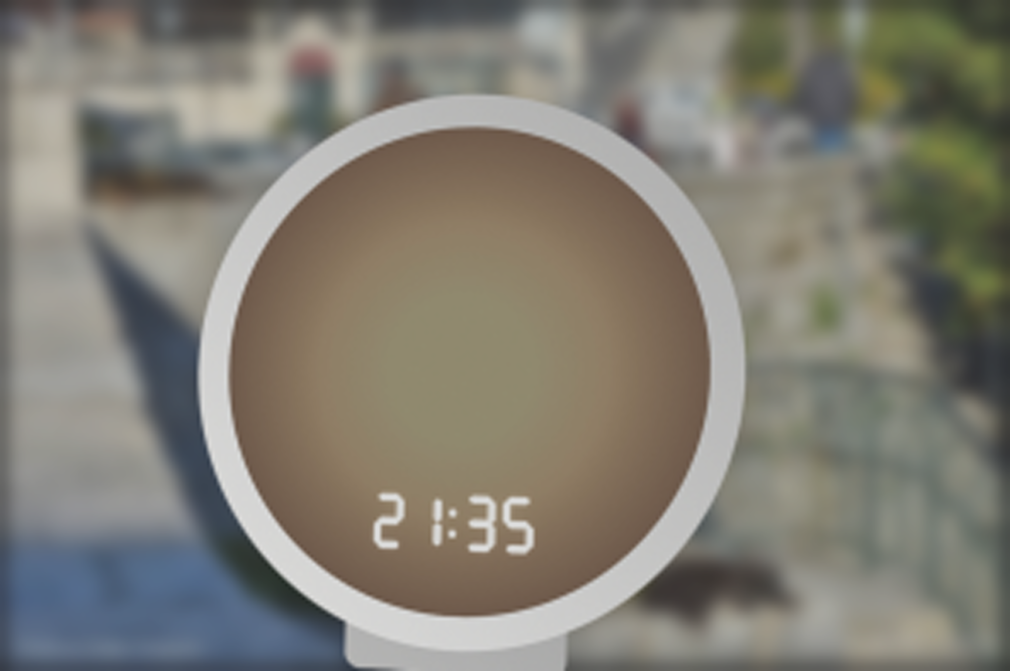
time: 21:35
